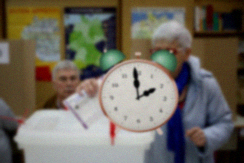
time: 1:59
